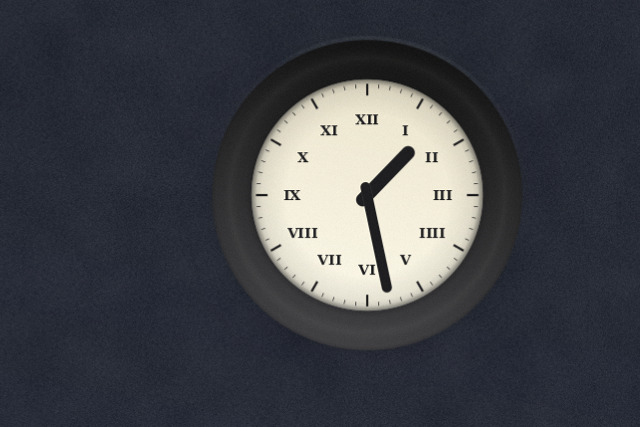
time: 1:28
